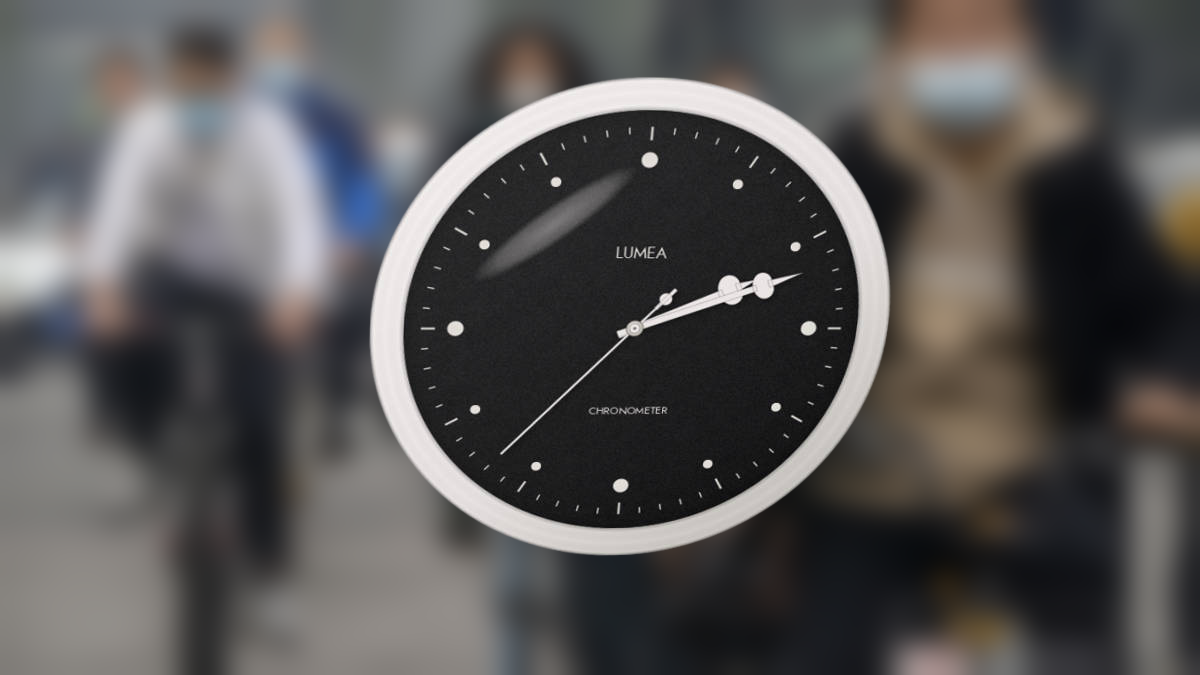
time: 2:11:37
